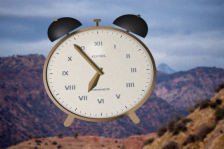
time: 6:54
